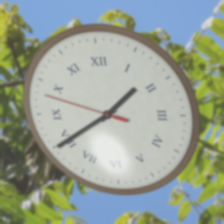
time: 1:39:48
